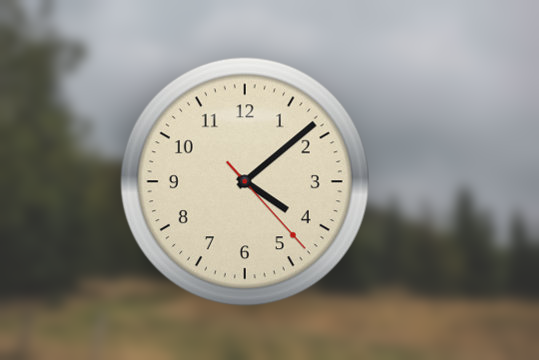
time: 4:08:23
